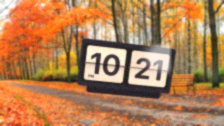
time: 10:21
